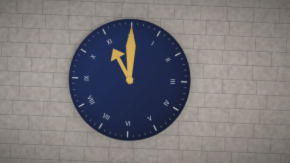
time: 11:00
